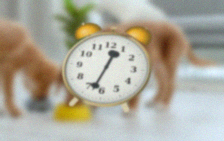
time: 12:33
